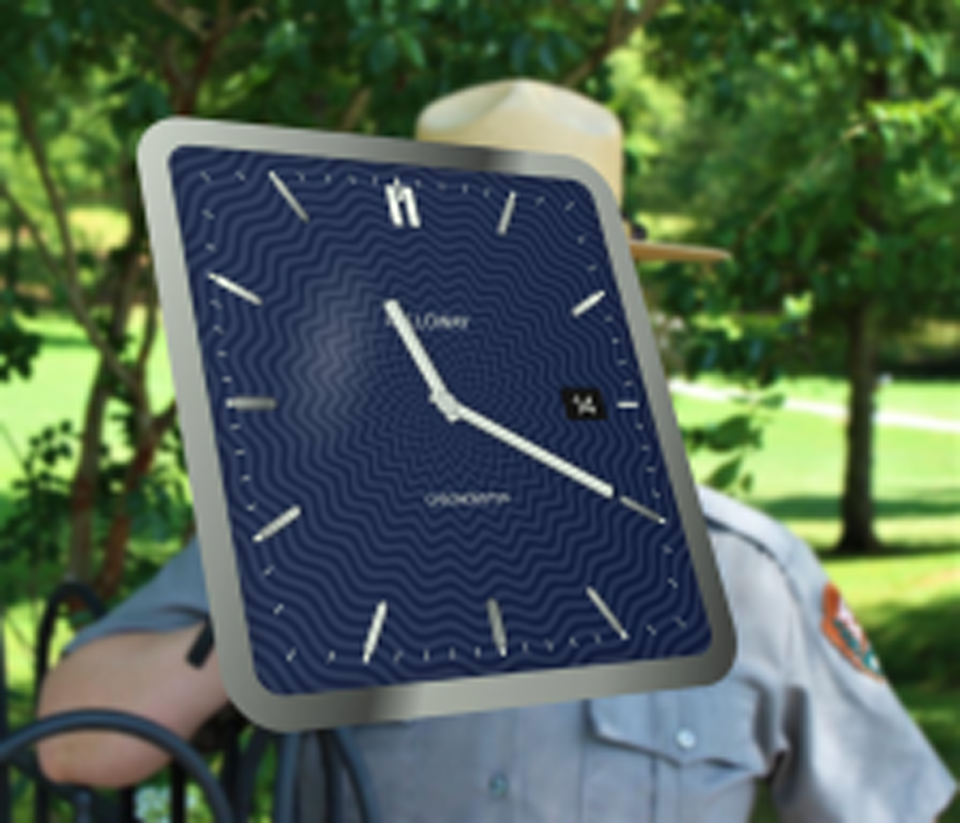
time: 11:20
